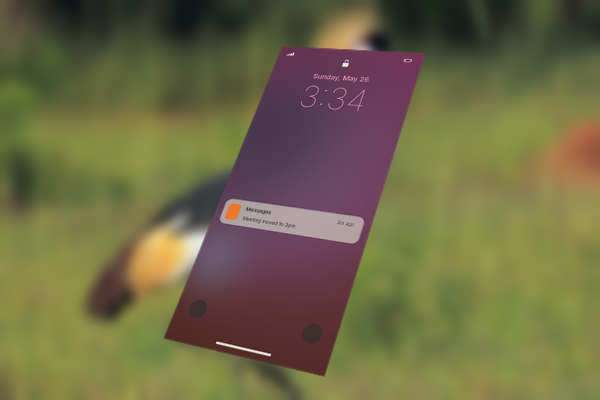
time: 3:34
